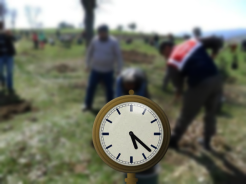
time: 5:22
